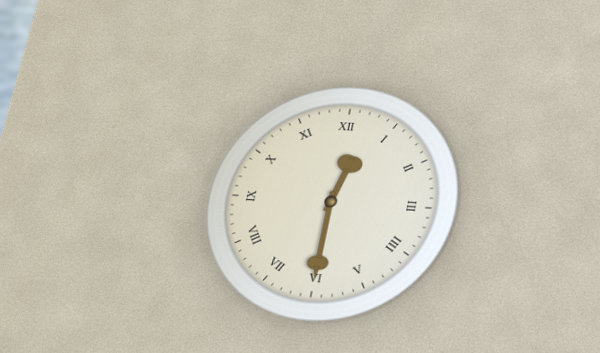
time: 12:30
